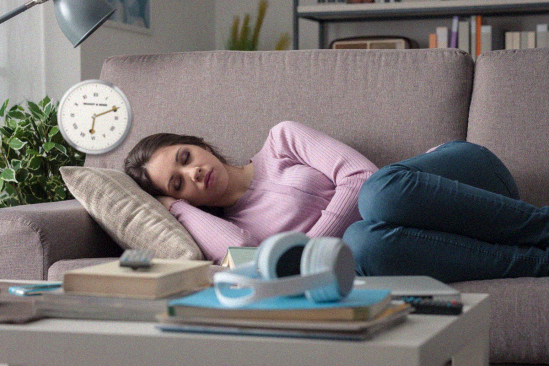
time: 6:11
